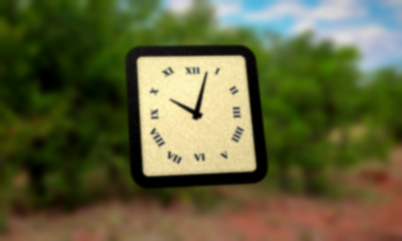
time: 10:03
